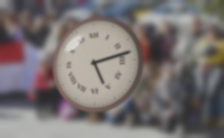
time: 5:13
